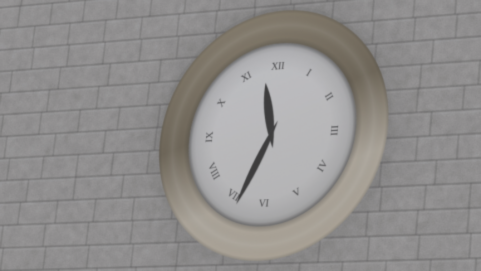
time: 11:34
